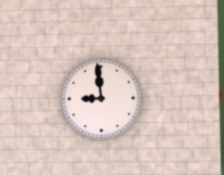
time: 8:59
